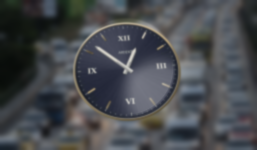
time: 12:52
